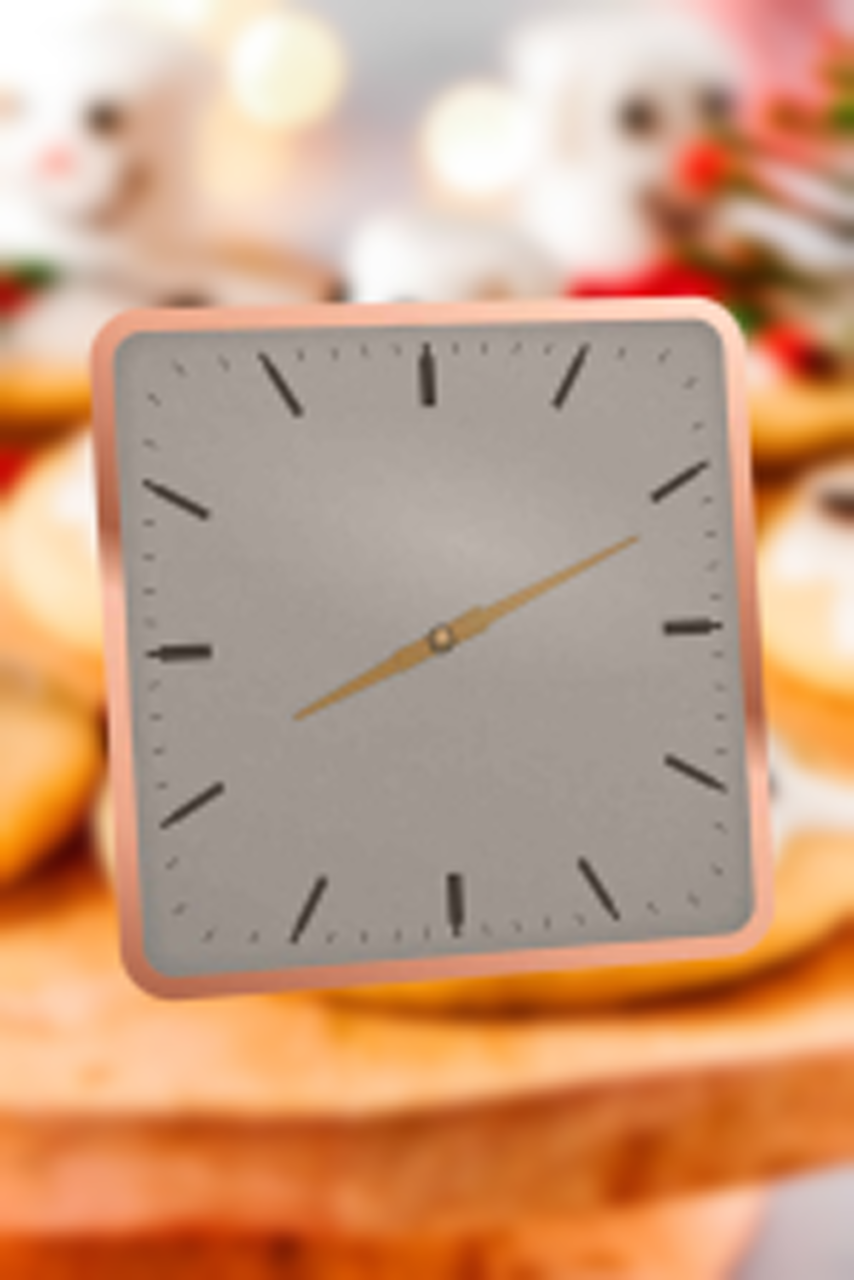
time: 8:11
